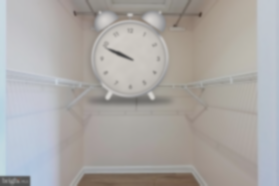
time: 9:49
